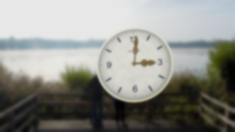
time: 3:01
